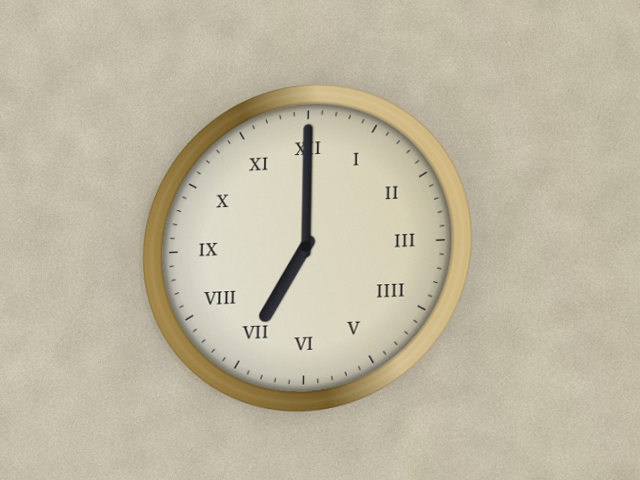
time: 7:00
